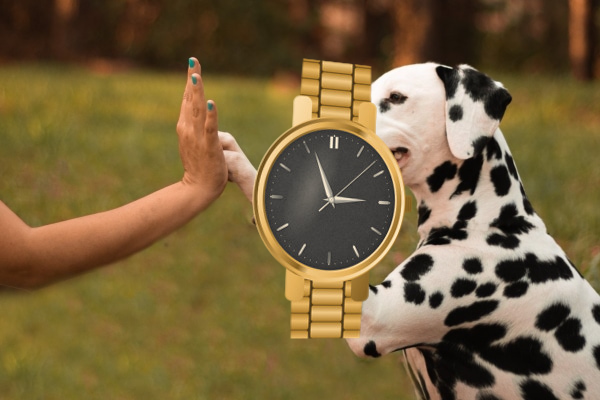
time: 2:56:08
